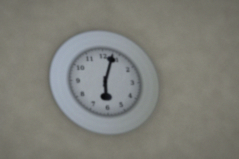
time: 6:03
